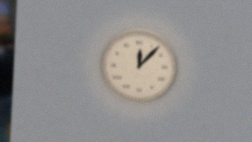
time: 12:07
